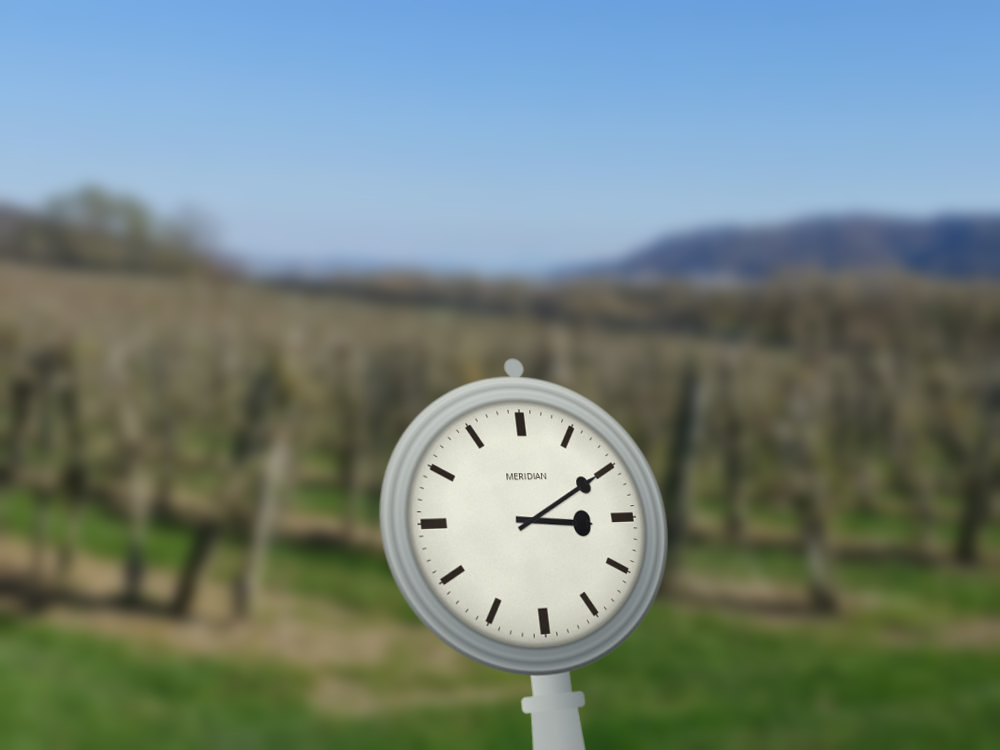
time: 3:10
